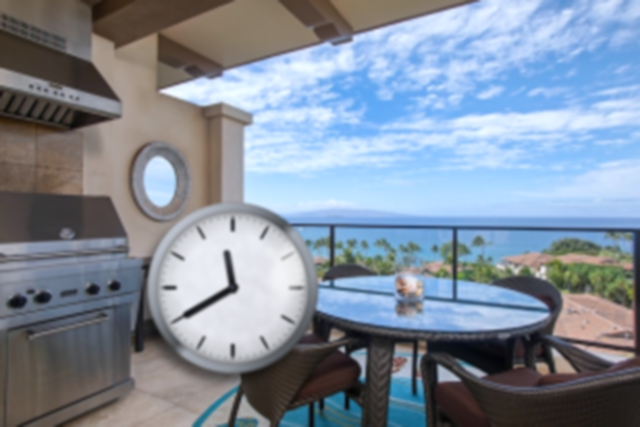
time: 11:40
